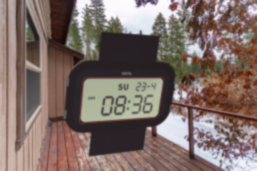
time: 8:36
